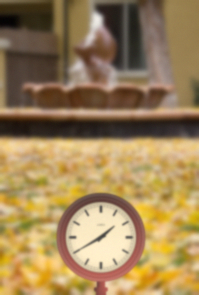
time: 1:40
